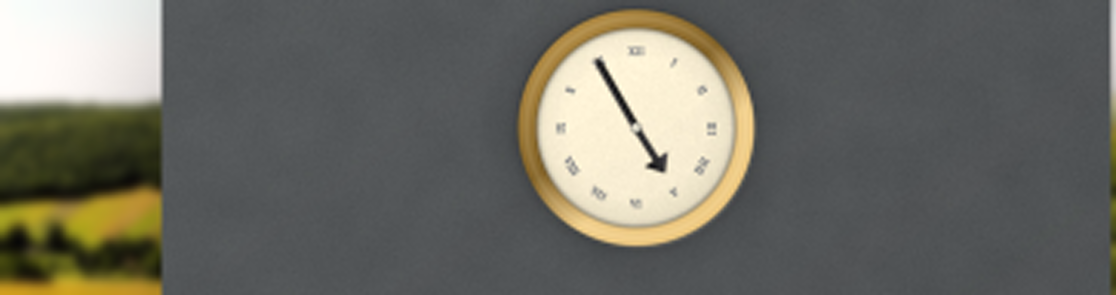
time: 4:55
